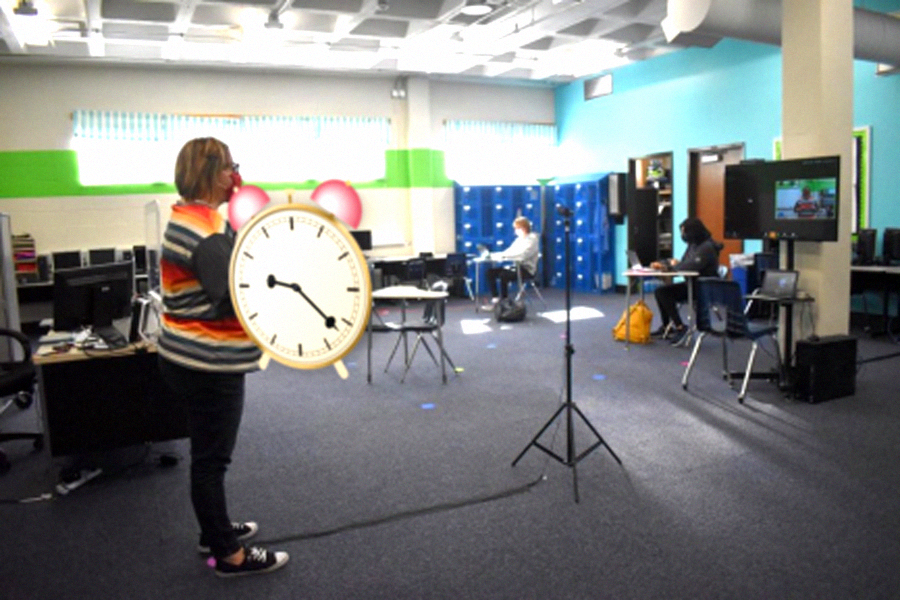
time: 9:22
